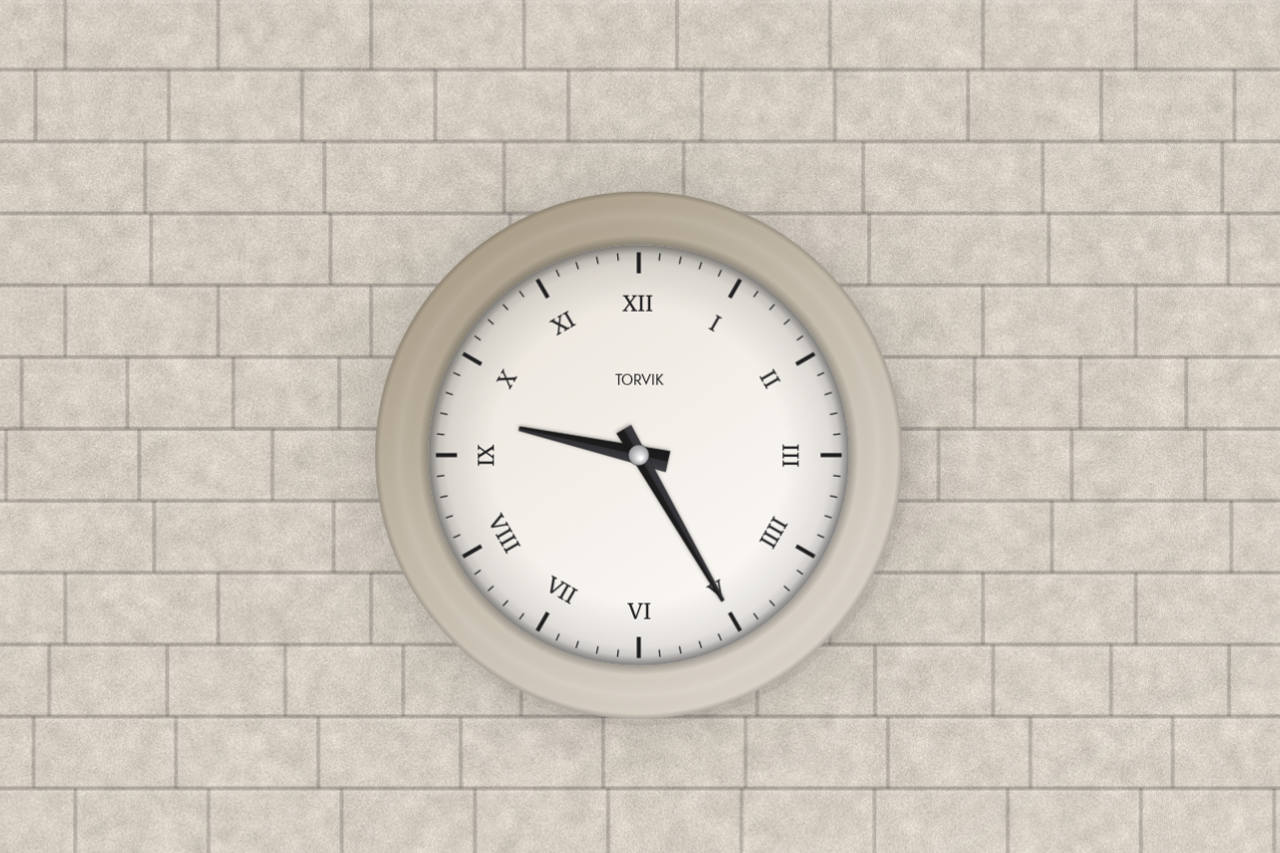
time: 9:25
